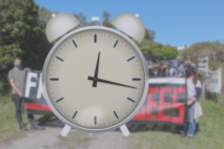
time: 12:17
